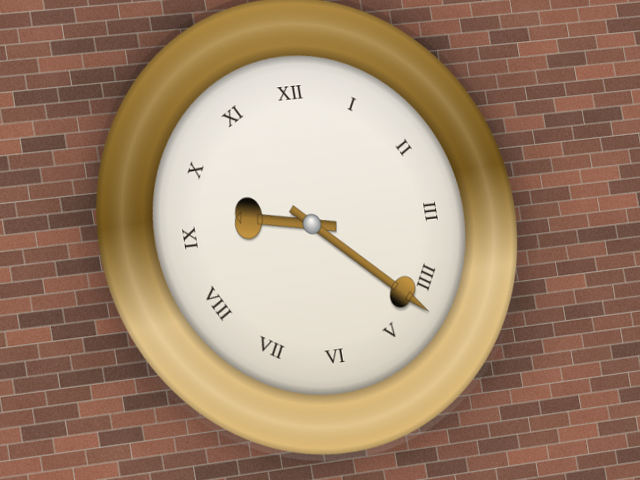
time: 9:22
